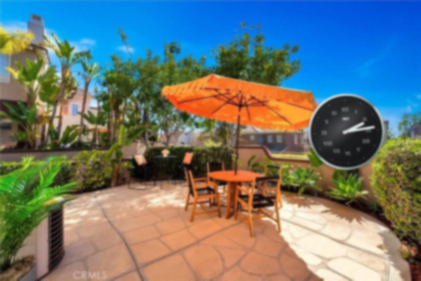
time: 2:14
